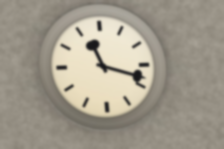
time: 11:18
